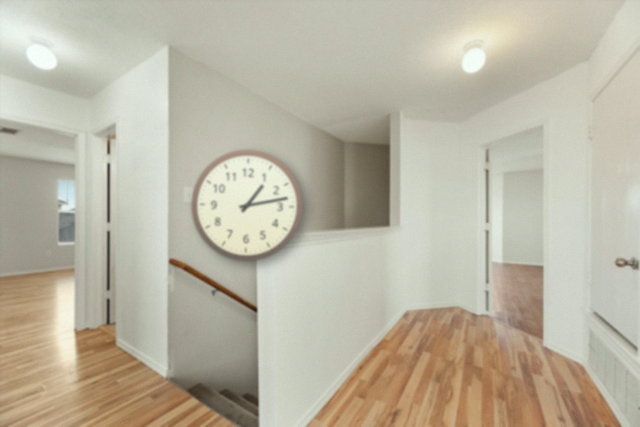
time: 1:13
